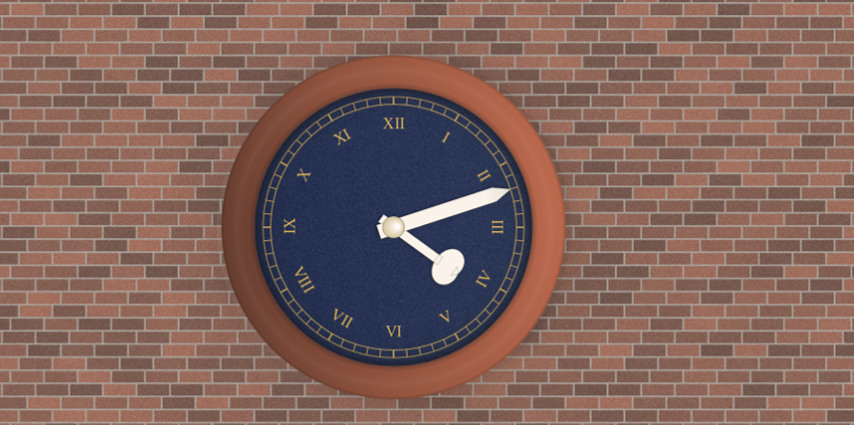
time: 4:12
